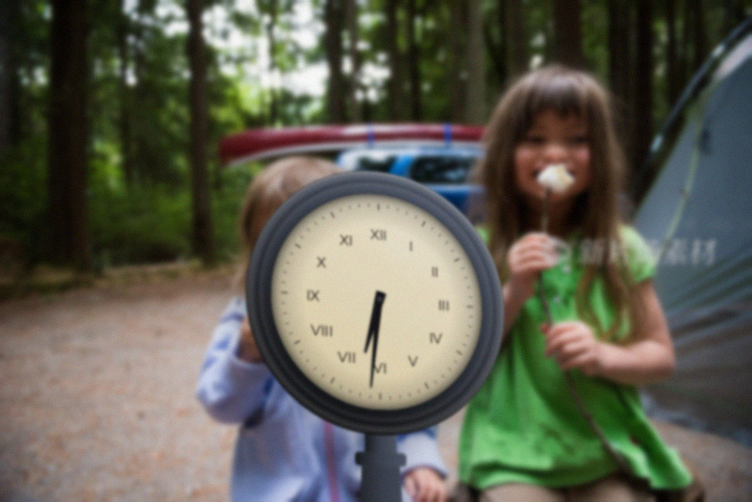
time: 6:31
